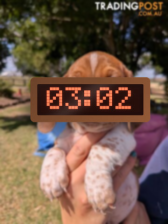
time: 3:02
